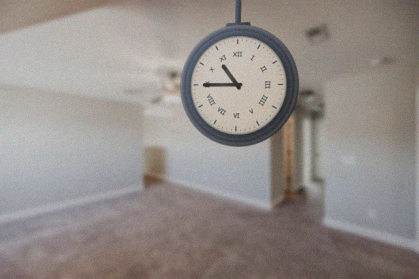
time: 10:45
